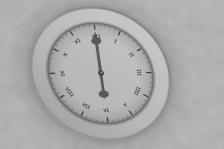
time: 6:00
